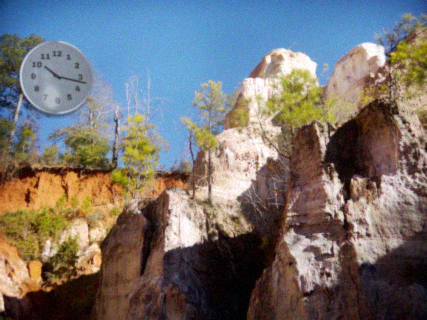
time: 10:17
